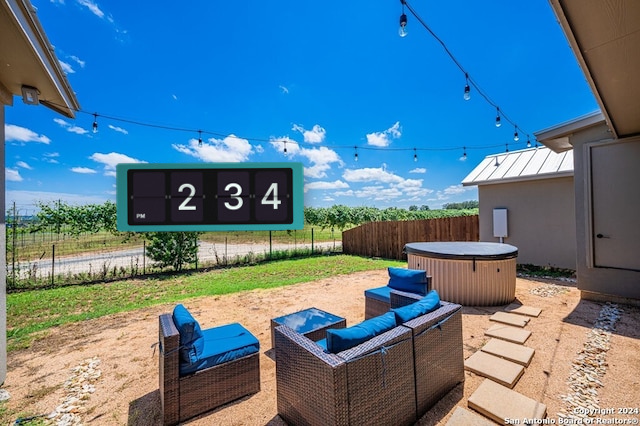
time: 2:34
